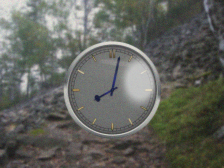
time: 8:02
